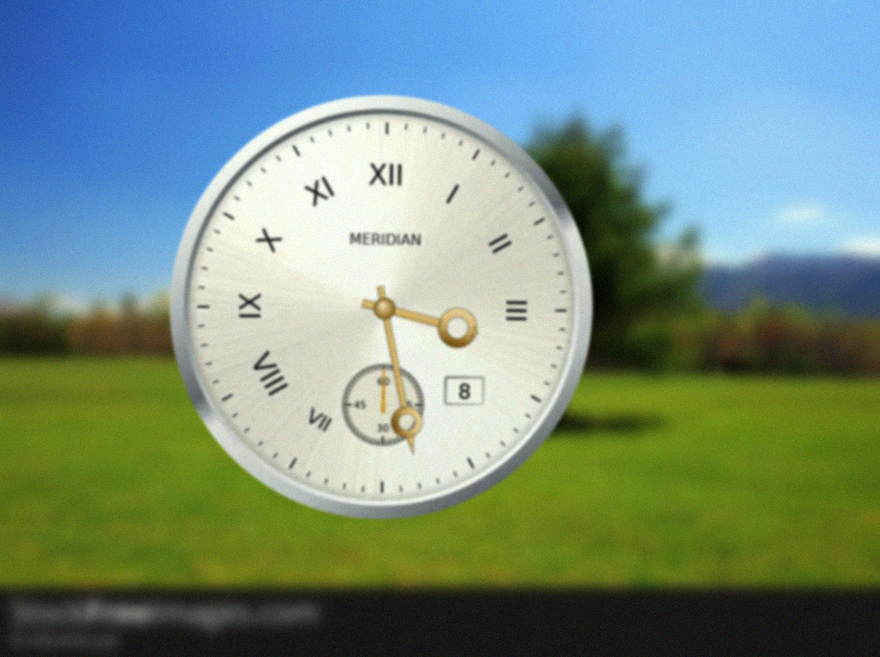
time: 3:28
